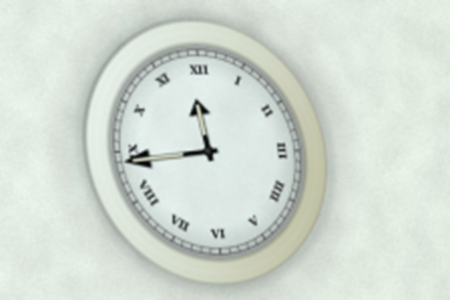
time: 11:44
